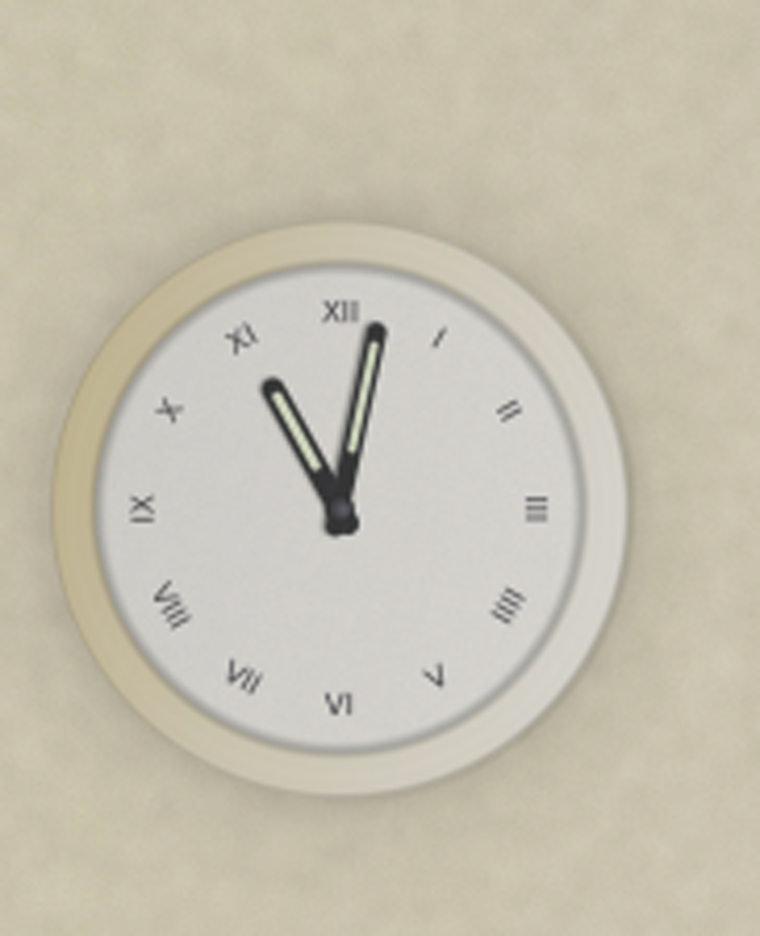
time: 11:02
